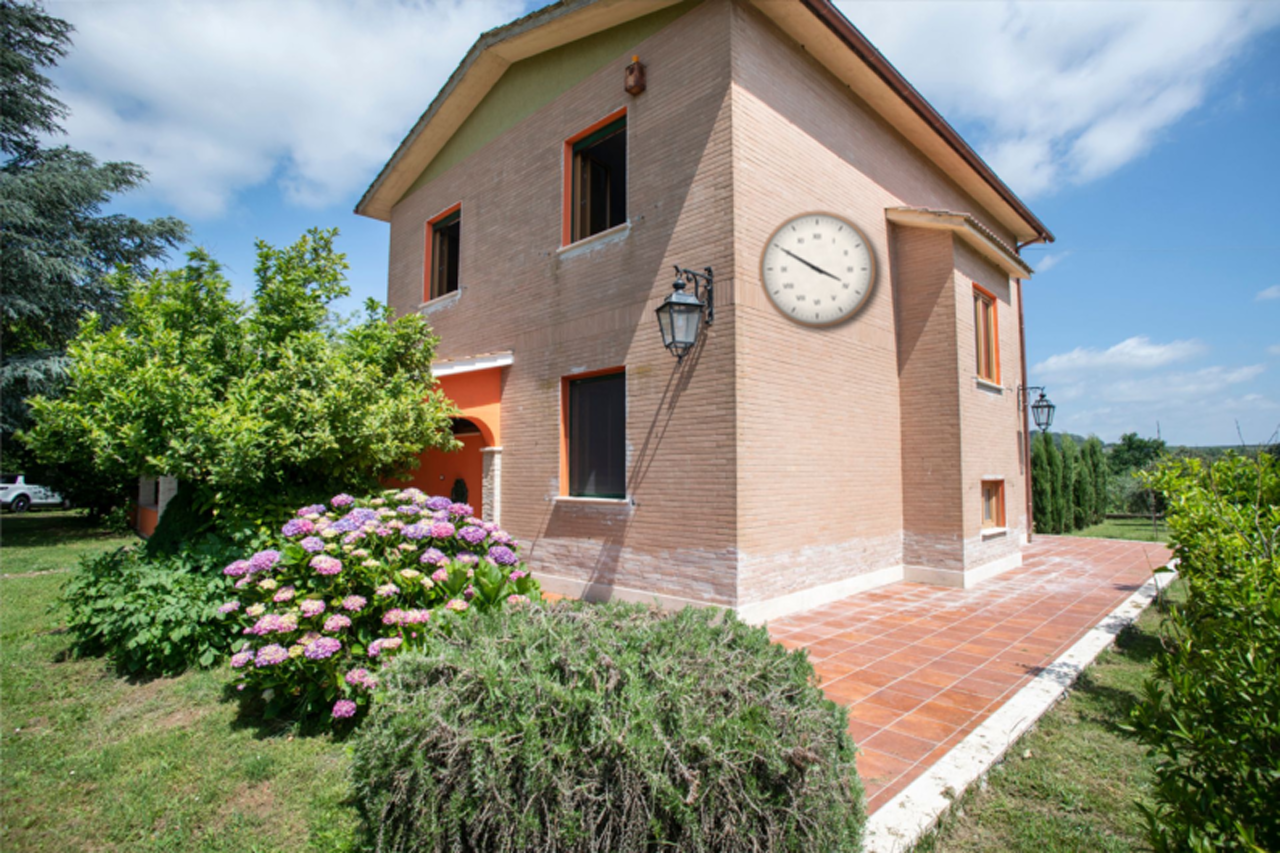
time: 3:50
